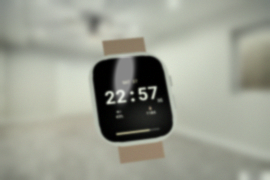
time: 22:57
